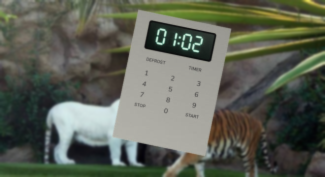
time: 1:02
